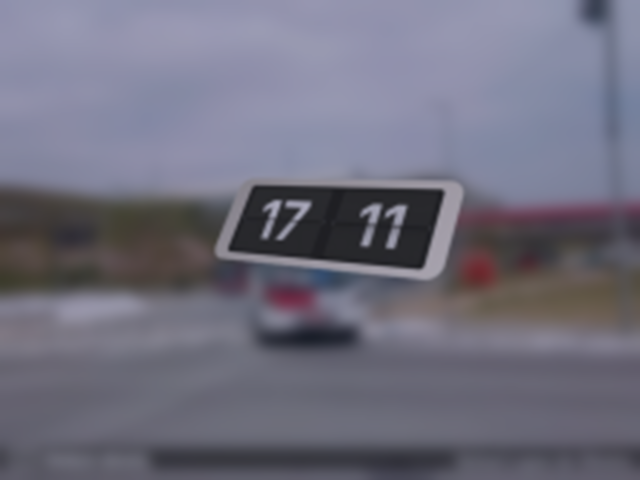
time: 17:11
